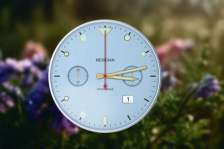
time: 3:13
